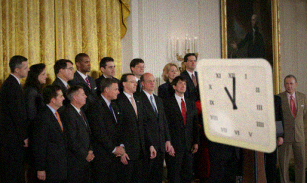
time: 11:01
